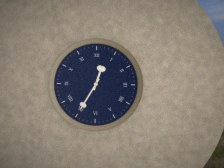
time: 12:35
